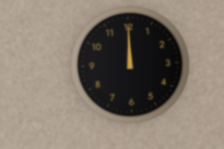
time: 12:00
